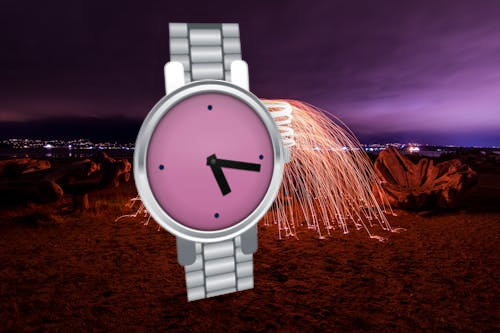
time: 5:17
